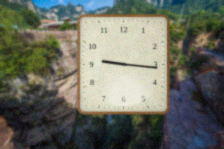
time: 9:16
